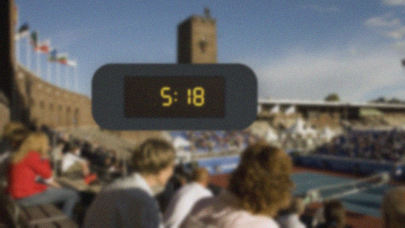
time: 5:18
